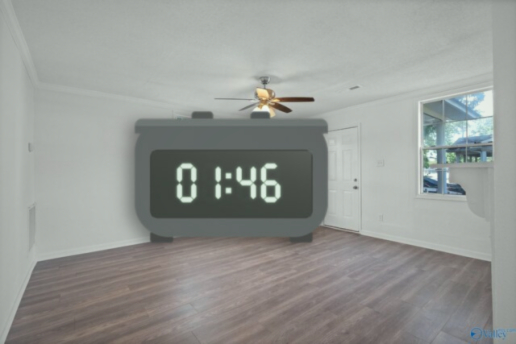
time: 1:46
